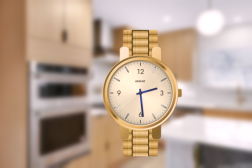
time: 2:29
